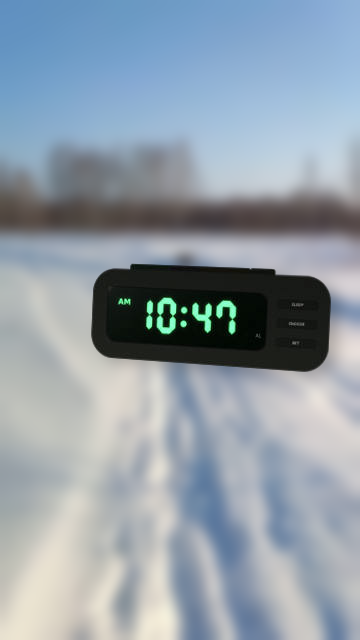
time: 10:47
